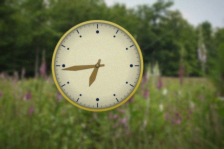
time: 6:44
